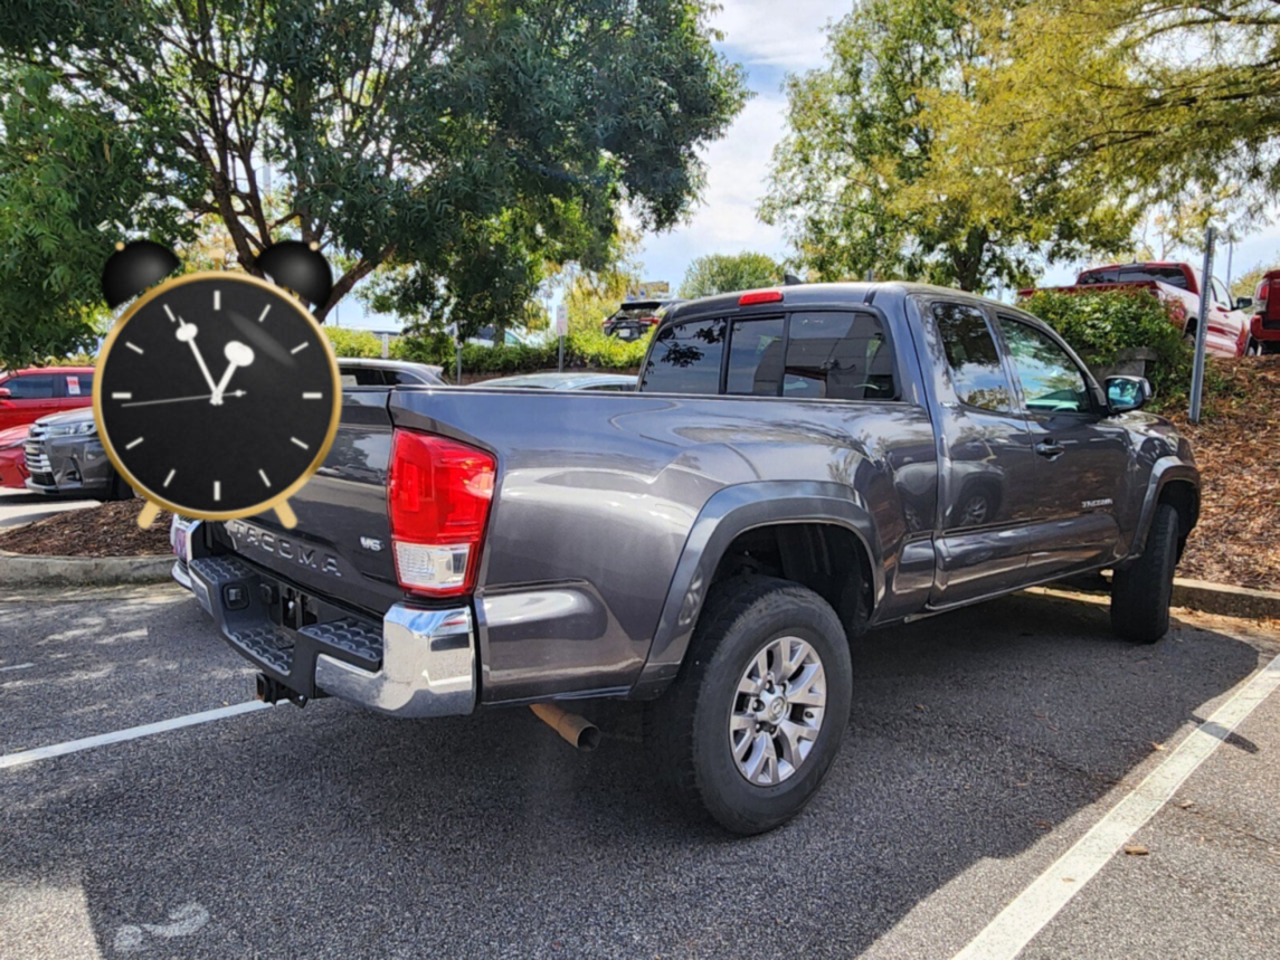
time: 12:55:44
